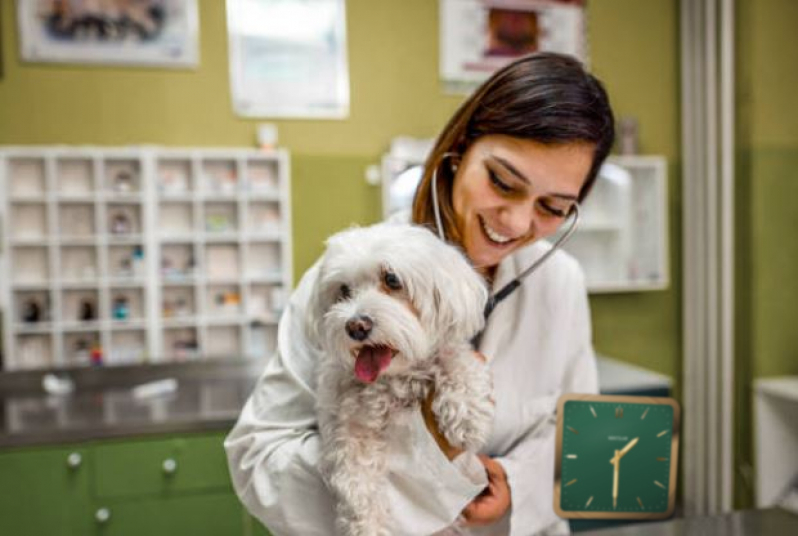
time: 1:30
